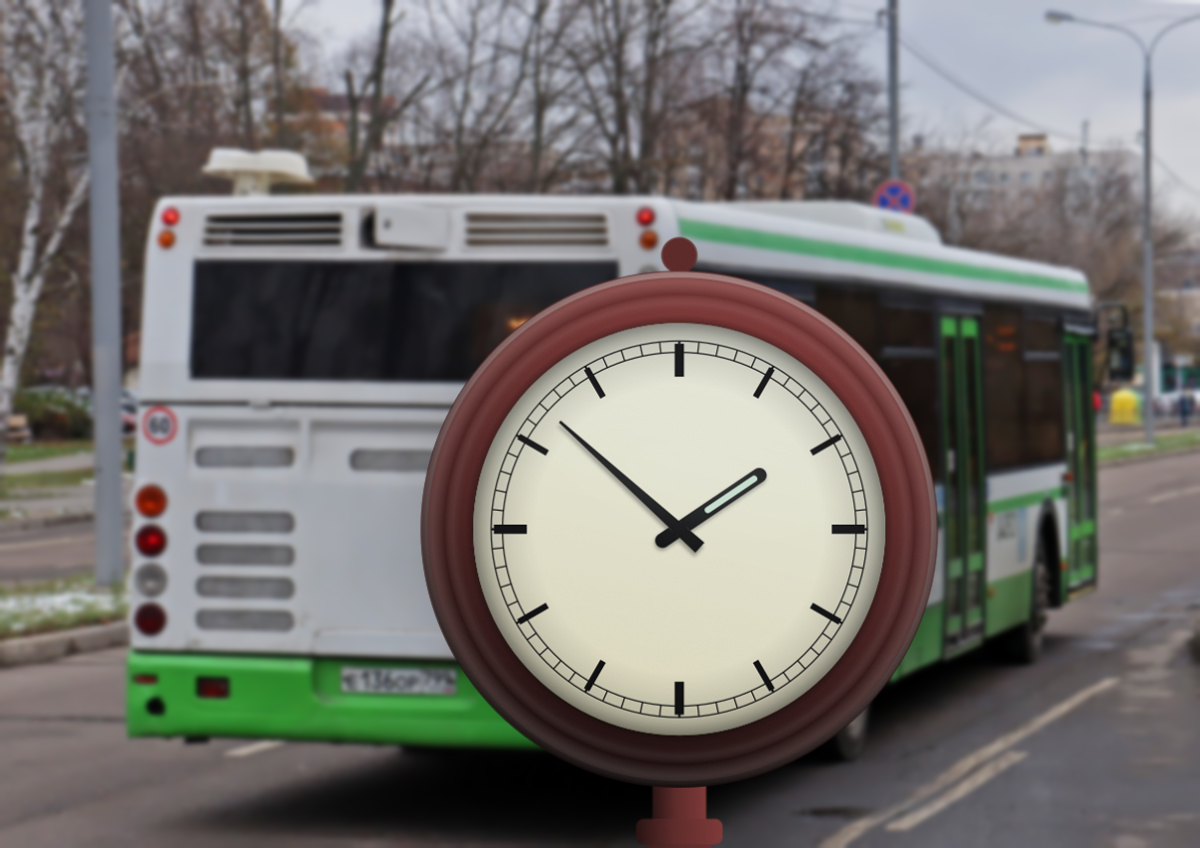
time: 1:52
